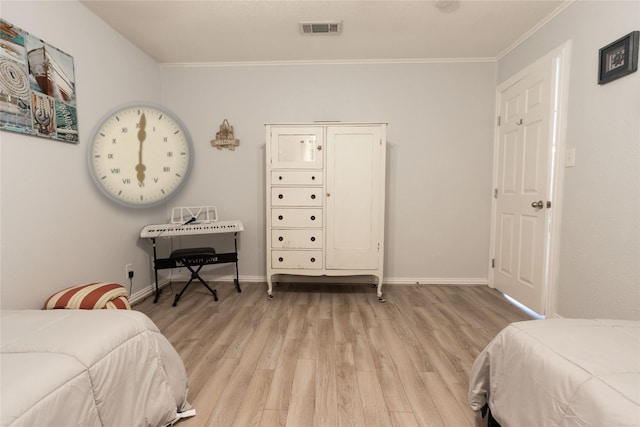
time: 6:01
